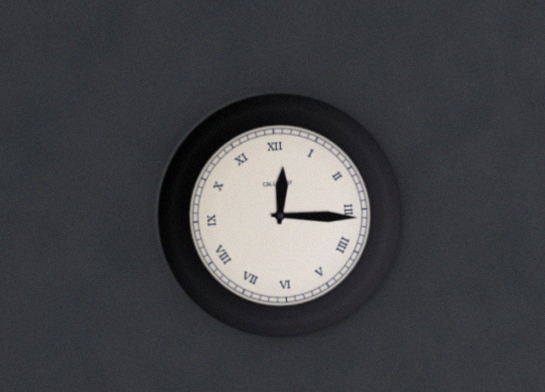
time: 12:16
